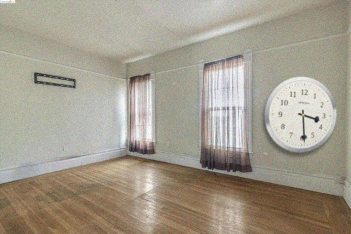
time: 3:29
